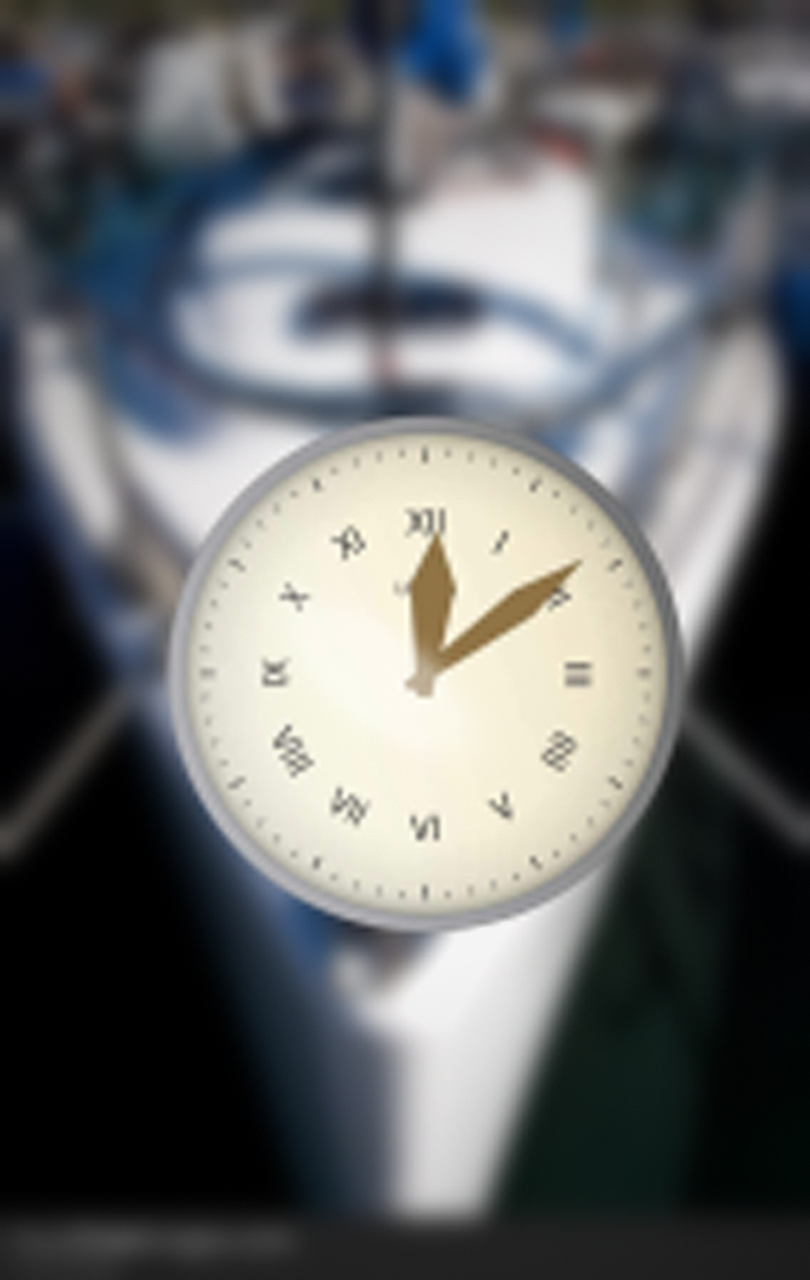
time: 12:09
